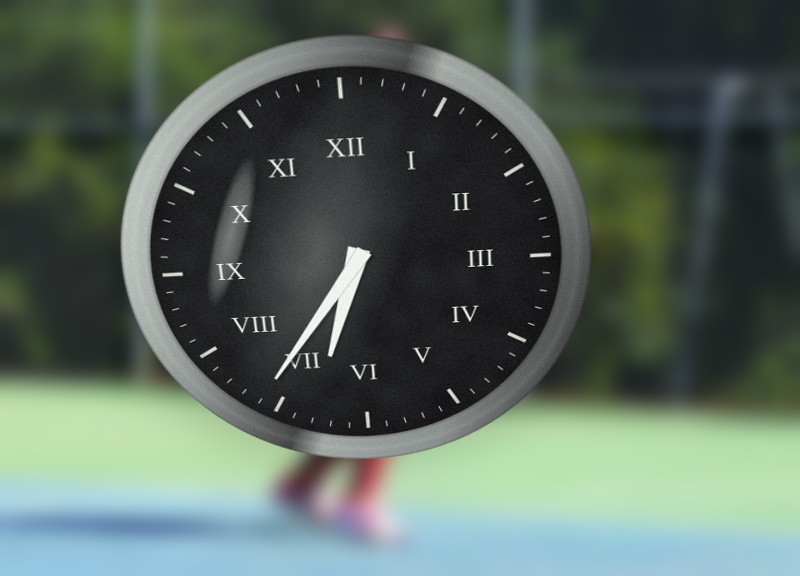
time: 6:36
